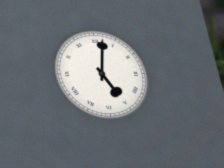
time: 5:02
